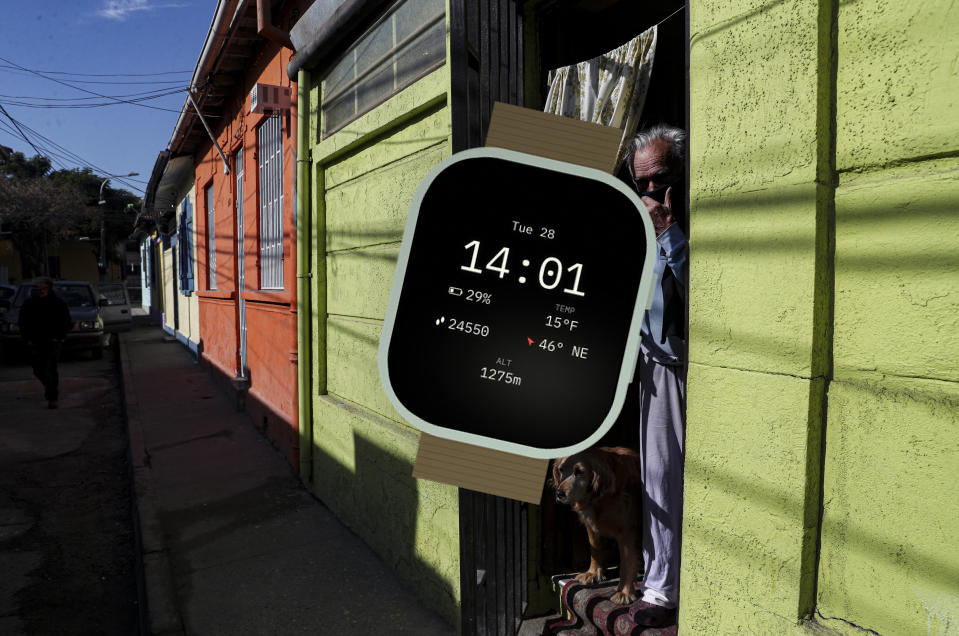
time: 14:01
